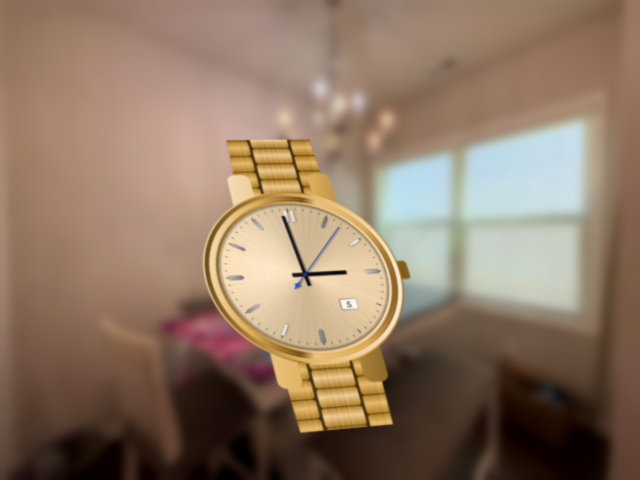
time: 2:59:07
